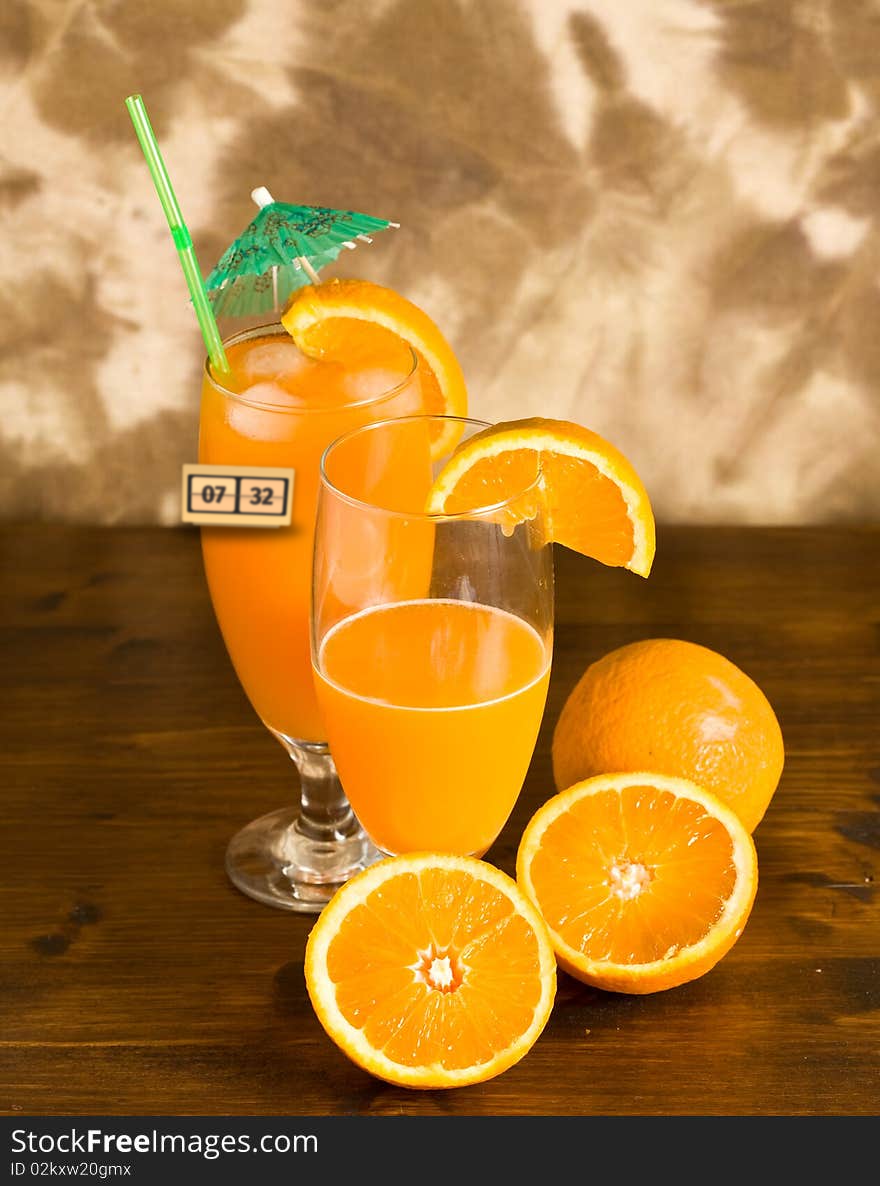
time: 7:32
